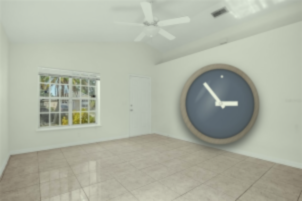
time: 2:53
